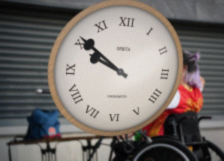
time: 9:51
